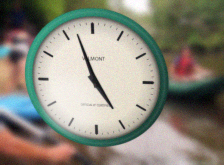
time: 4:57
